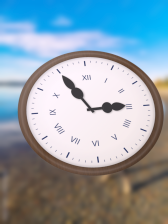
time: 2:55
